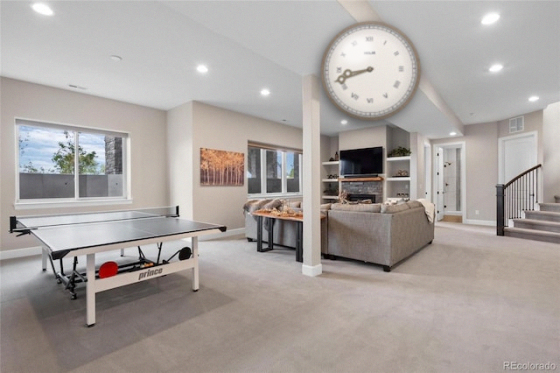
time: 8:42
